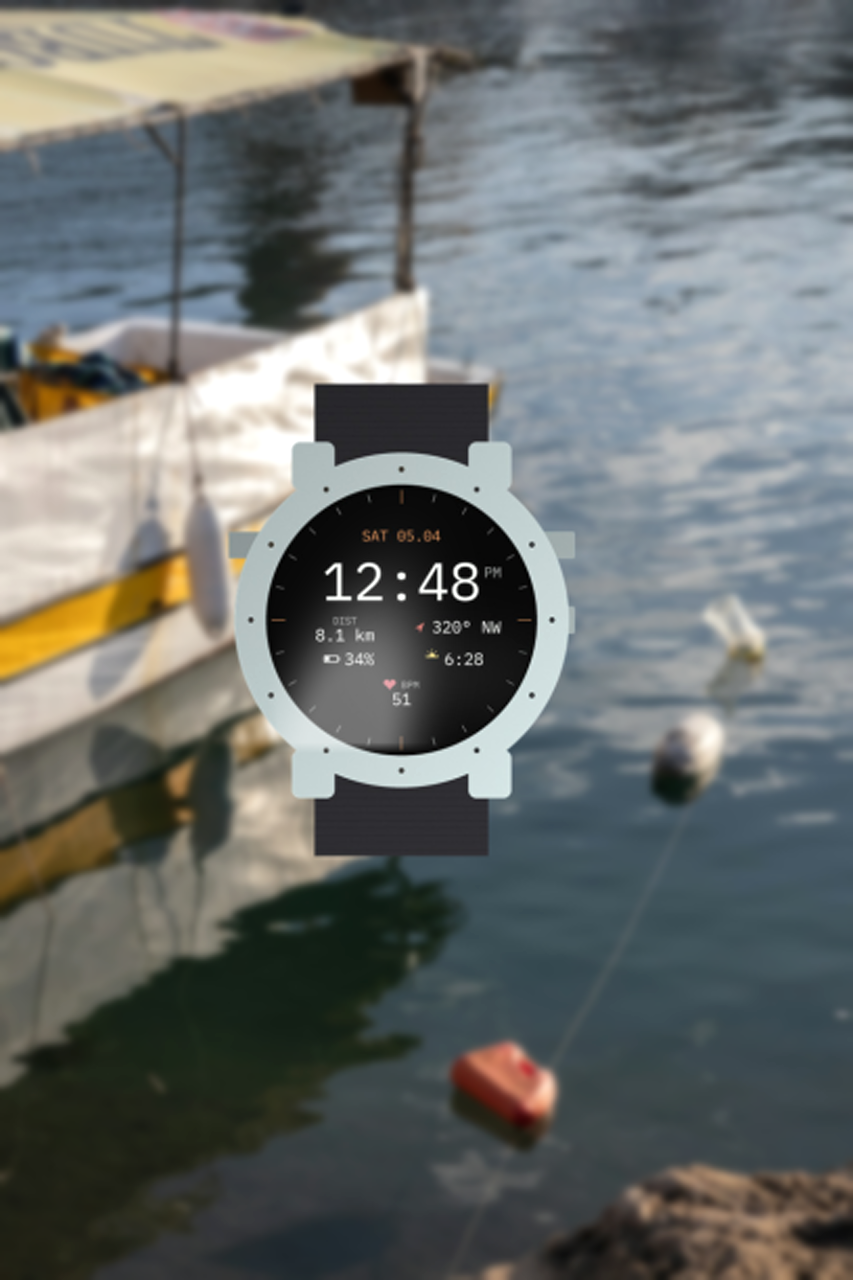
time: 12:48
